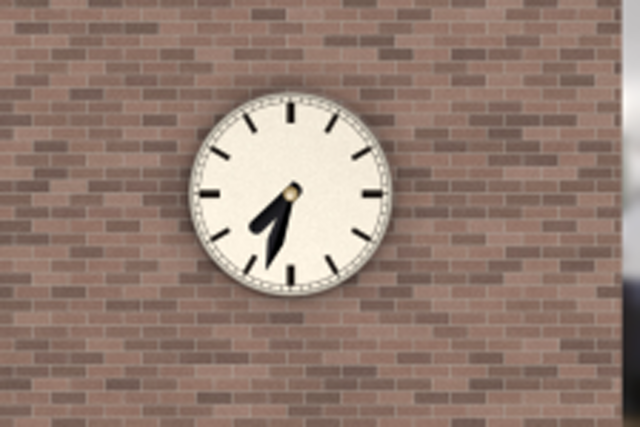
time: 7:33
